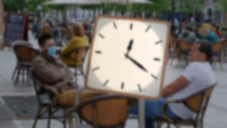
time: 12:20
